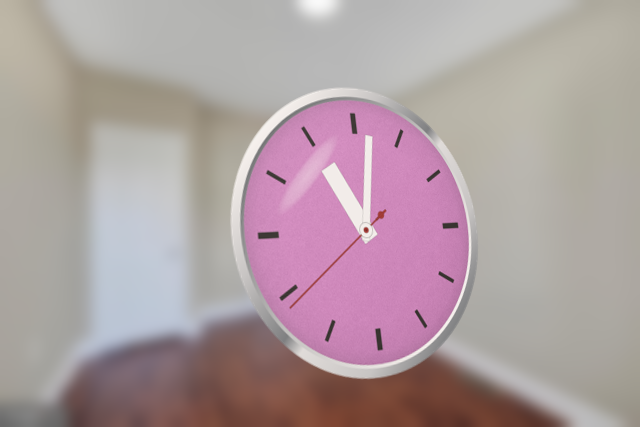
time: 11:01:39
